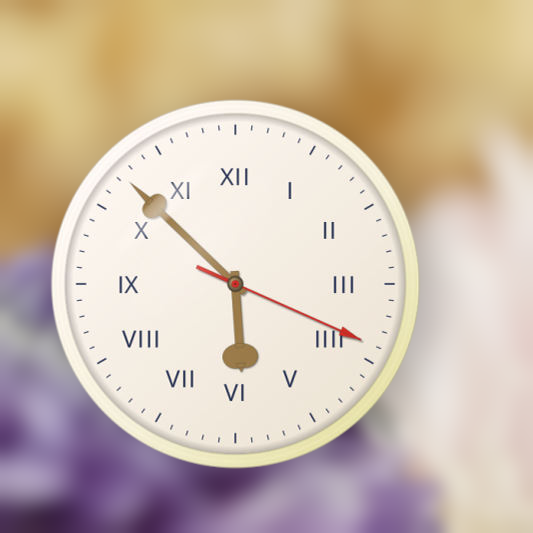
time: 5:52:19
